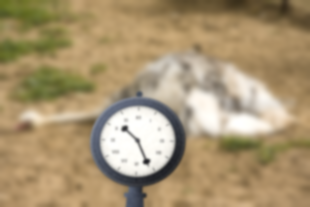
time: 10:26
